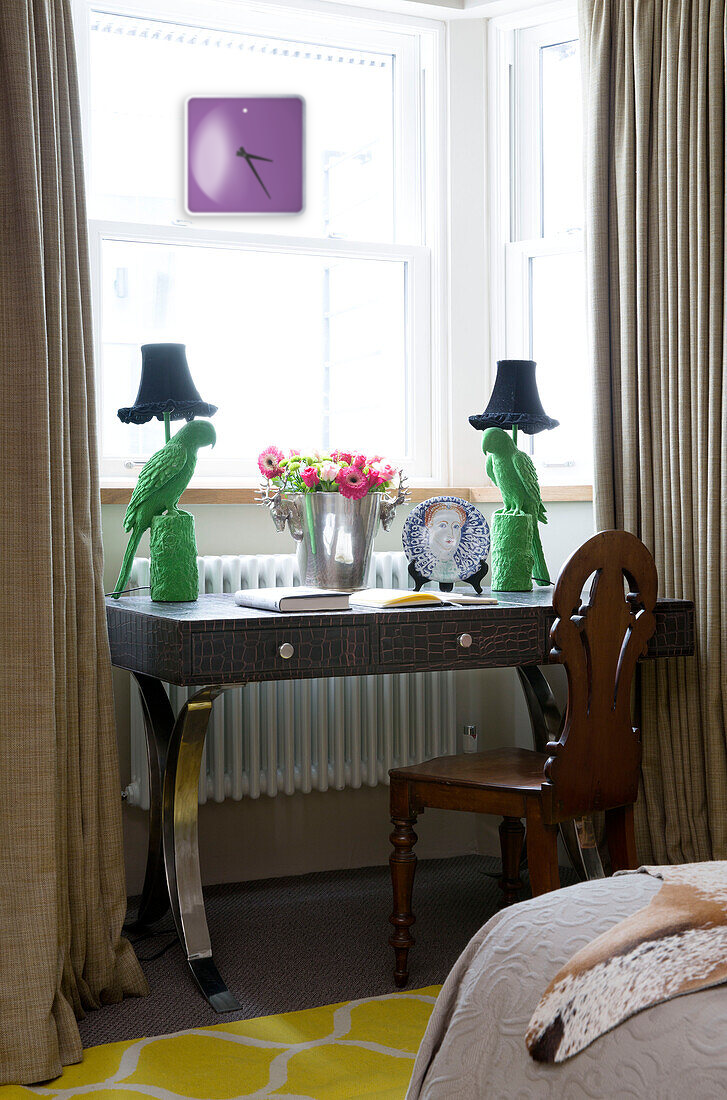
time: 3:25
